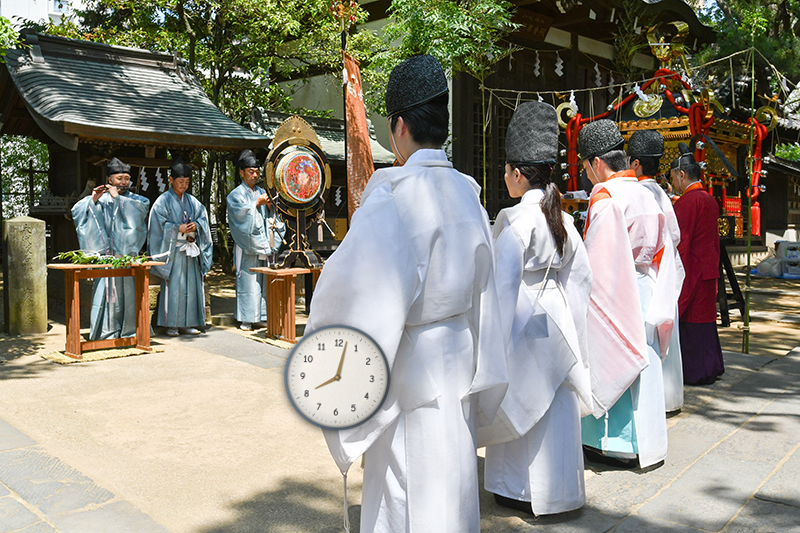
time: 8:02
